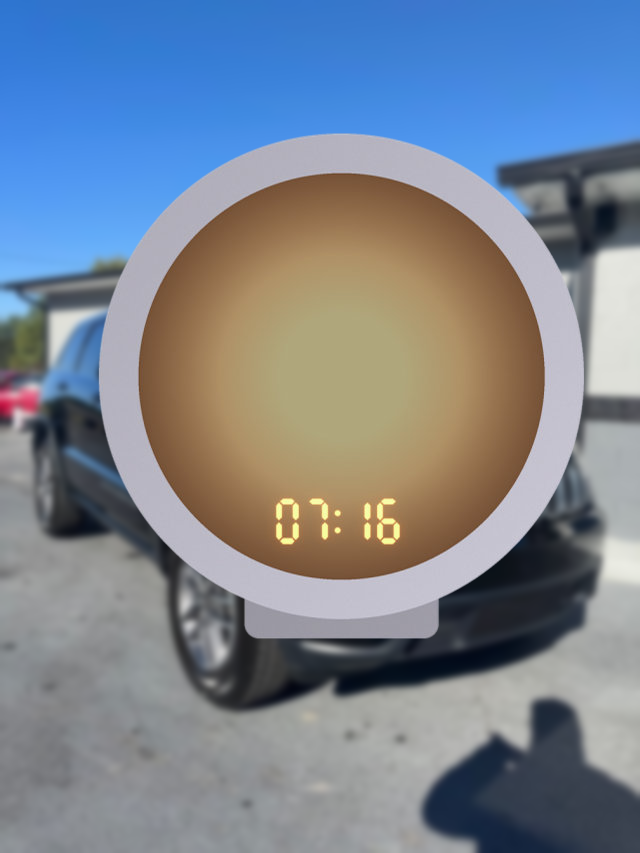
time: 7:16
